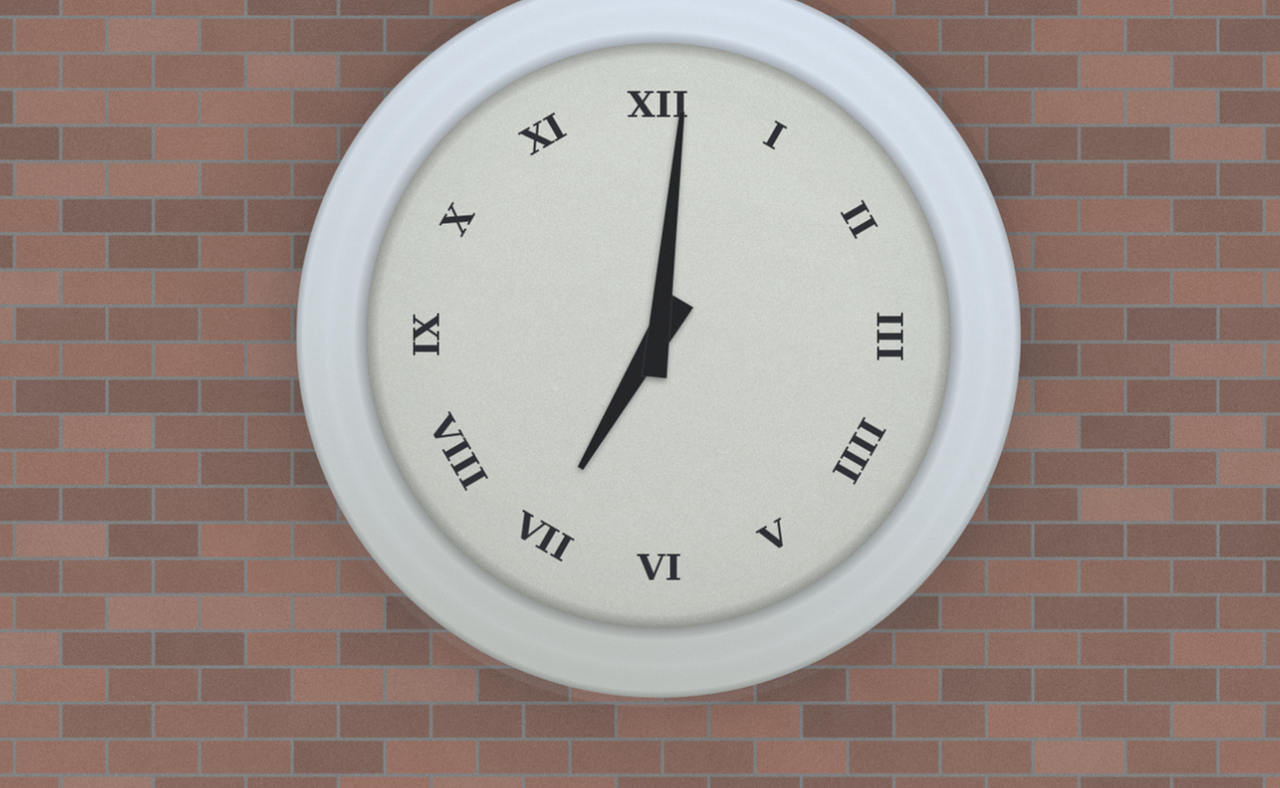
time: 7:01
